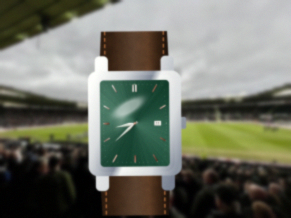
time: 8:38
